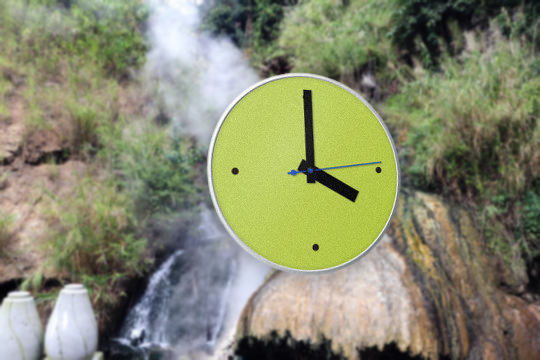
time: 4:00:14
